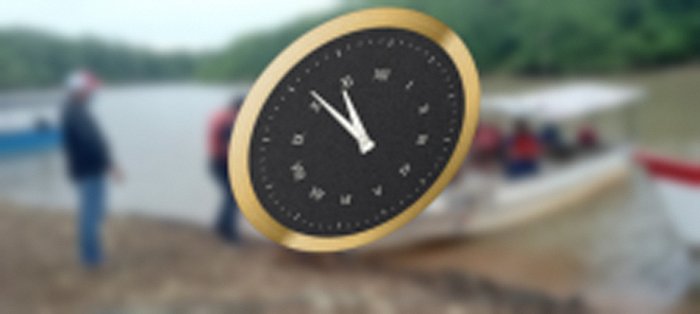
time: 10:51
